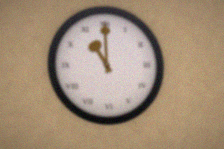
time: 11:00
